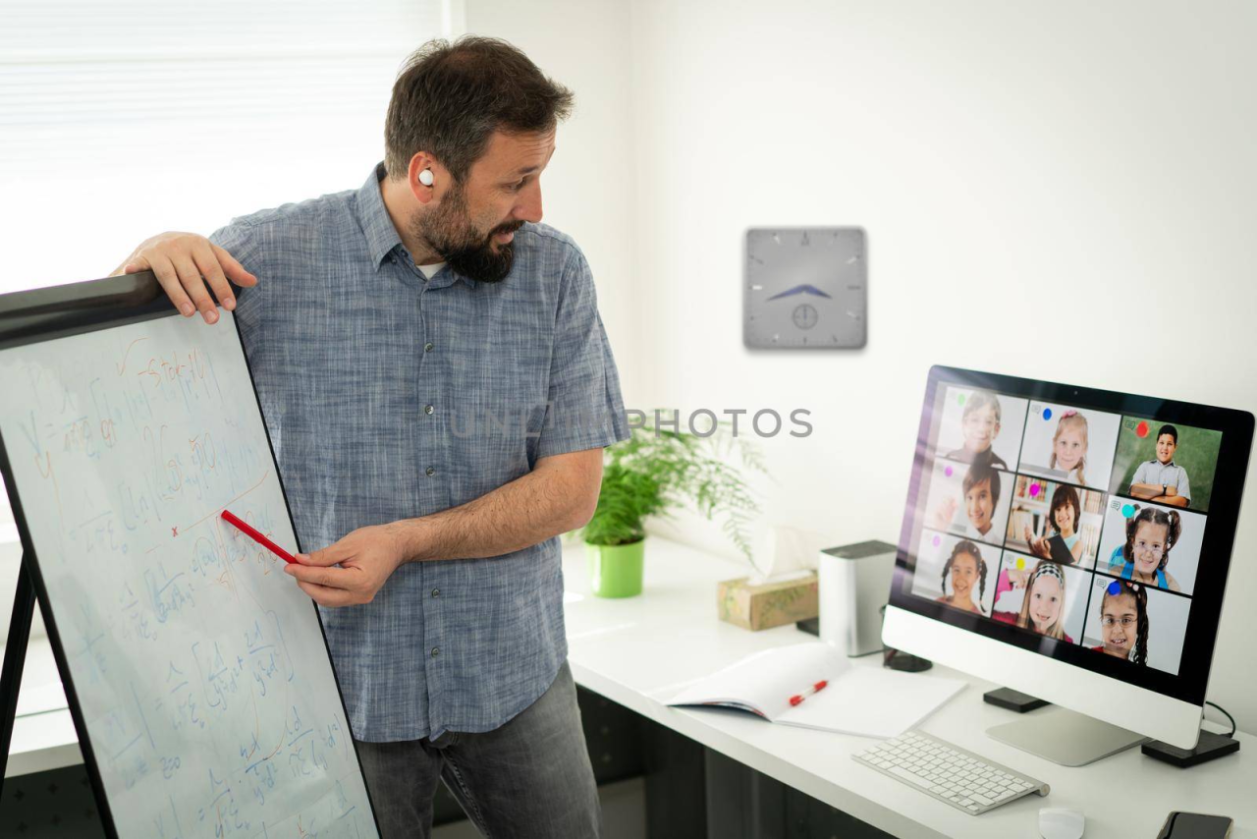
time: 3:42
